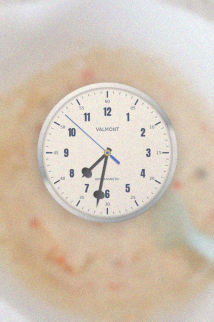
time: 7:31:52
